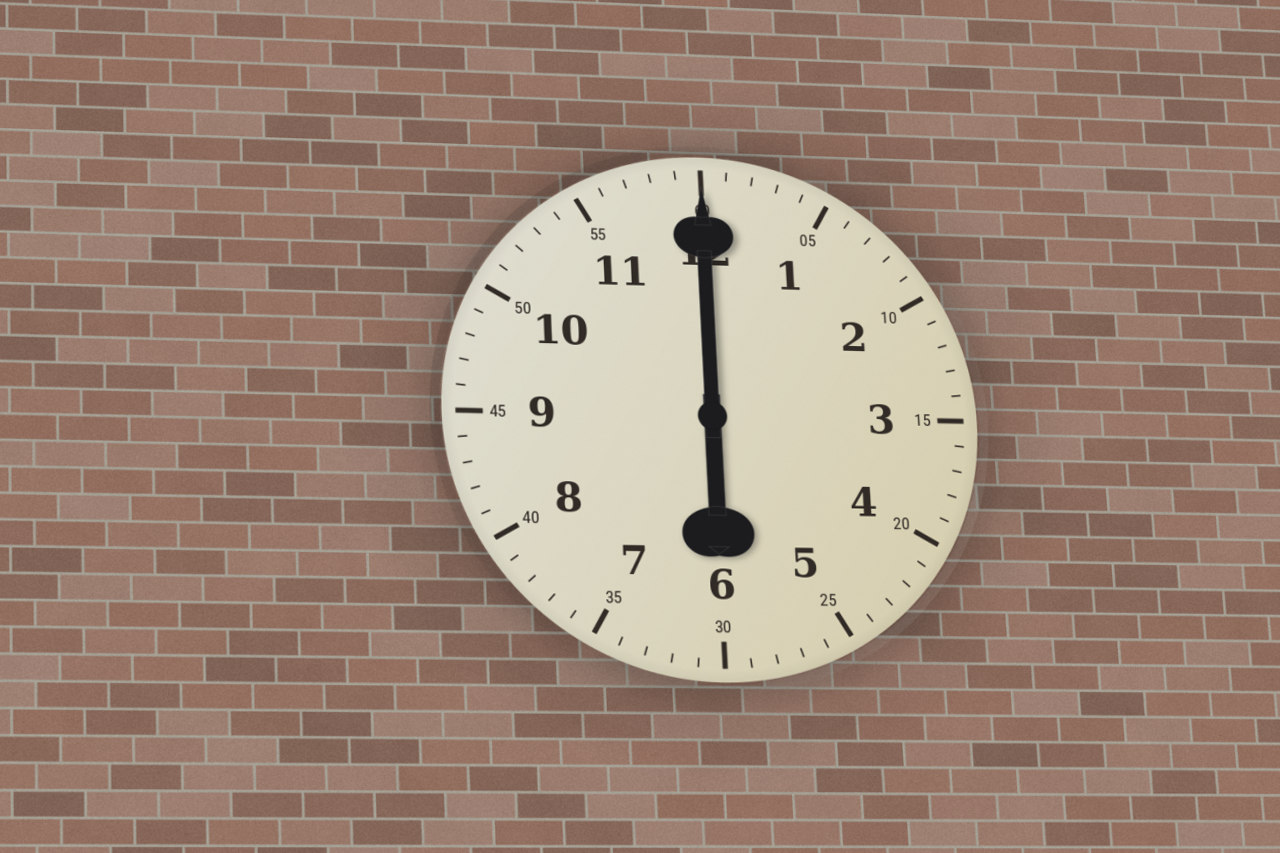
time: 6:00
